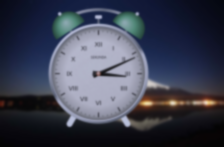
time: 3:11
